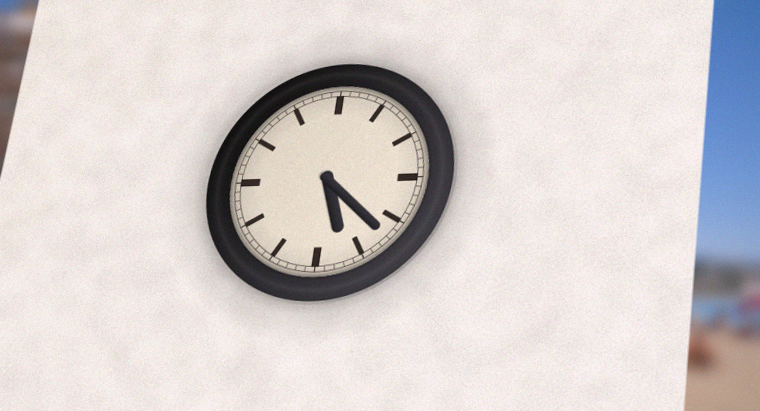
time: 5:22
